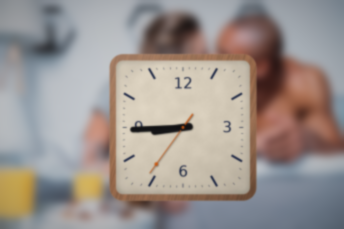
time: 8:44:36
